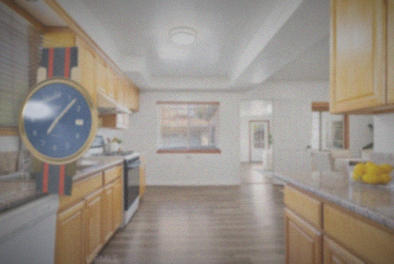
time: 7:07
